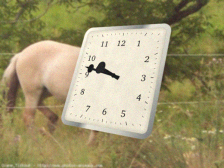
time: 9:47
